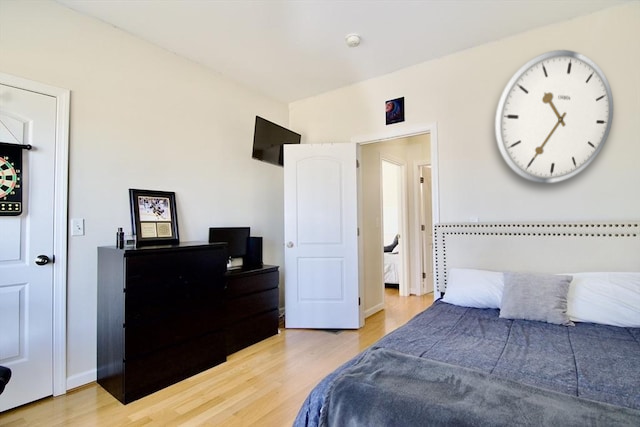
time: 10:35
